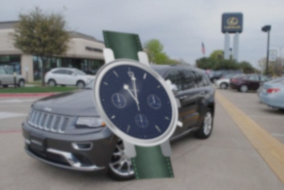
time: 11:01
